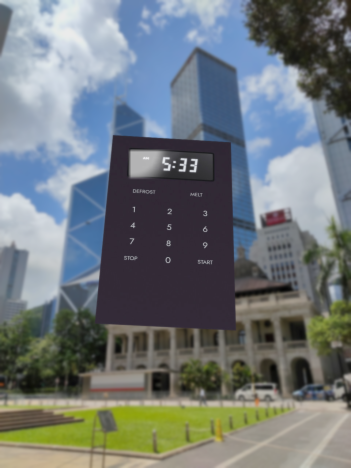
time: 5:33
